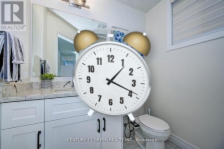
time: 1:19
